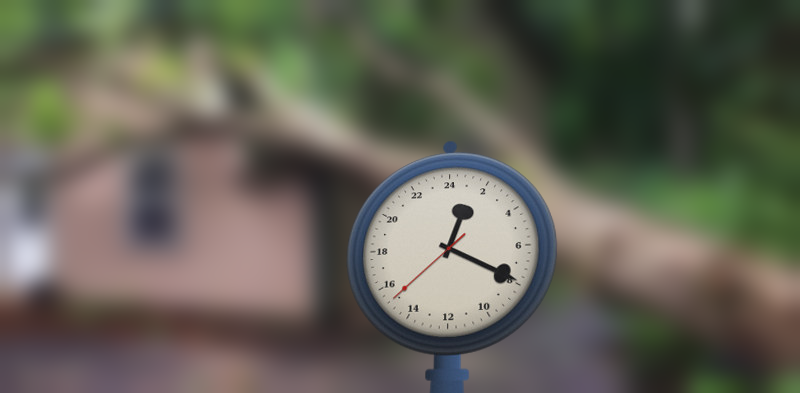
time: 1:19:38
